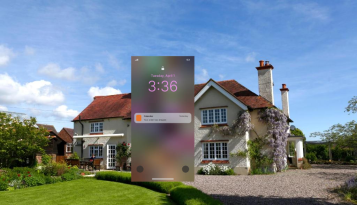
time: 3:36
